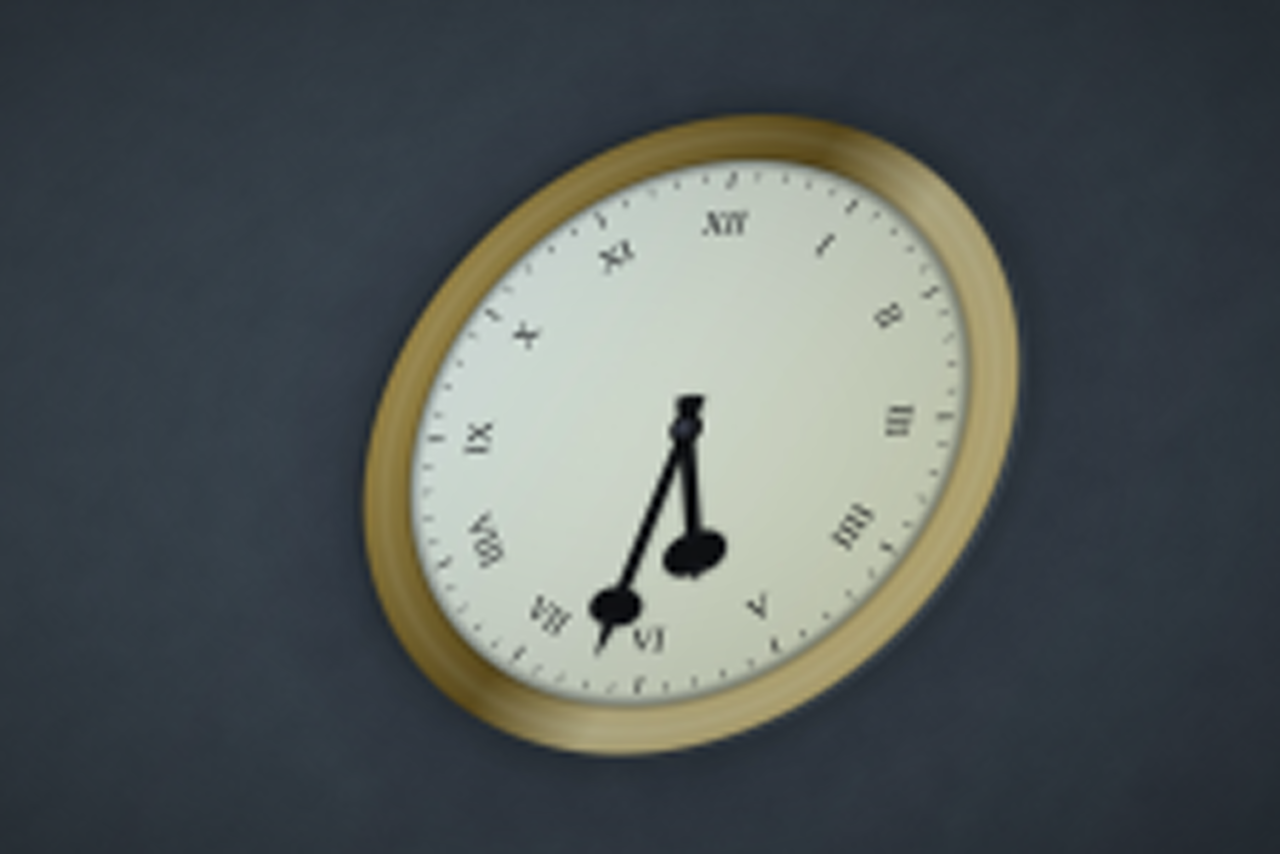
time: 5:32
